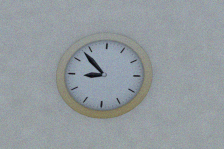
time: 8:53
